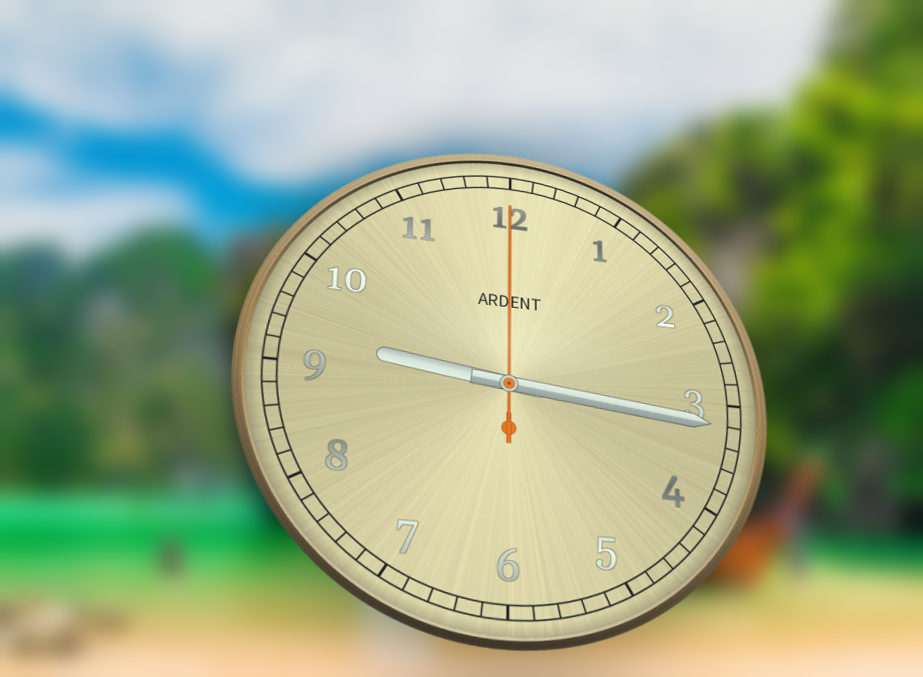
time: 9:16:00
